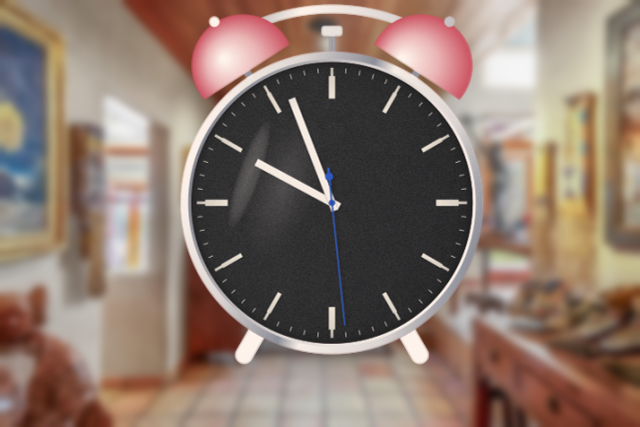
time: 9:56:29
